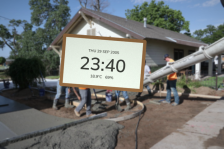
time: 23:40
